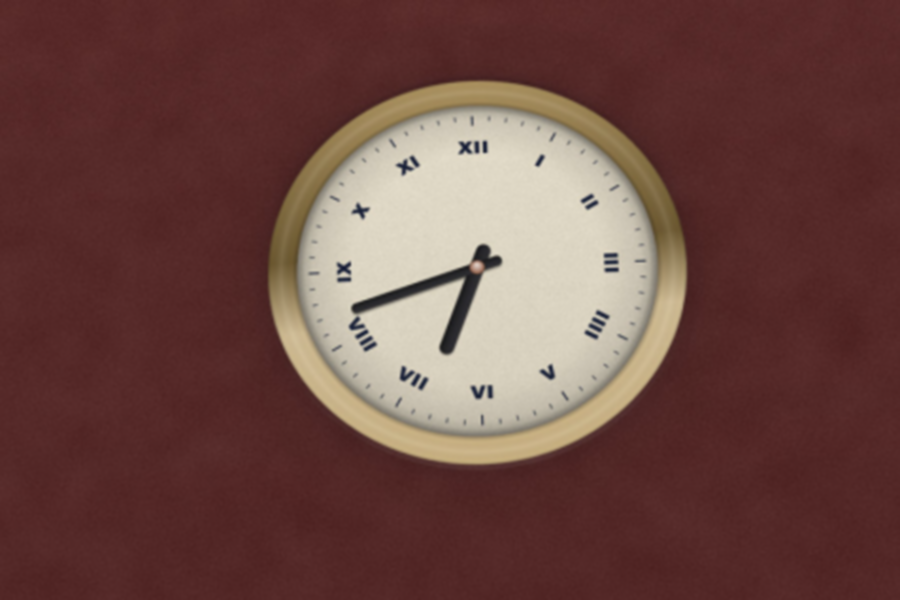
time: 6:42
